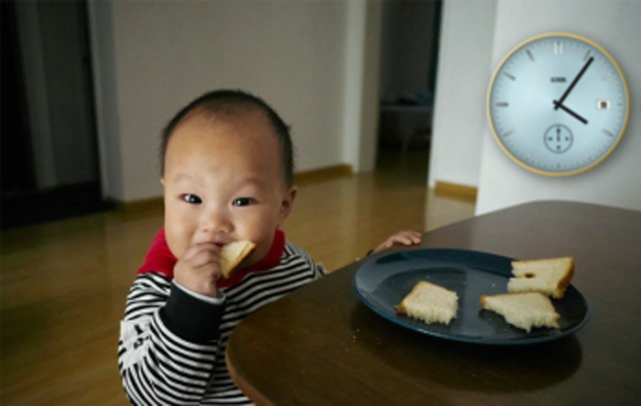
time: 4:06
